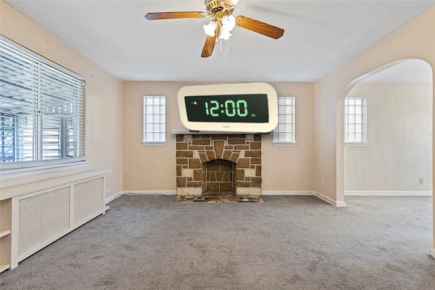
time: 12:00
